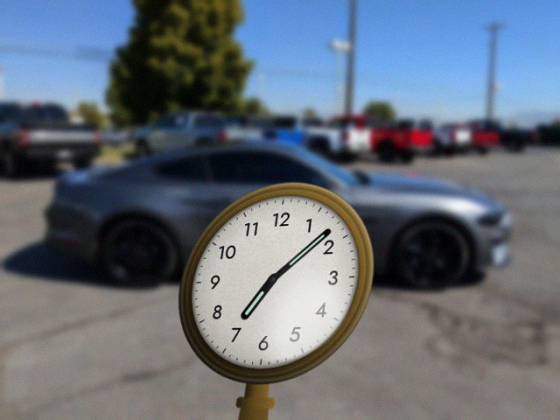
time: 7:08
